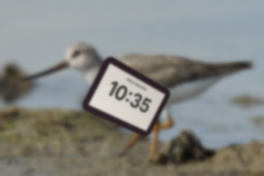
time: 10:35
